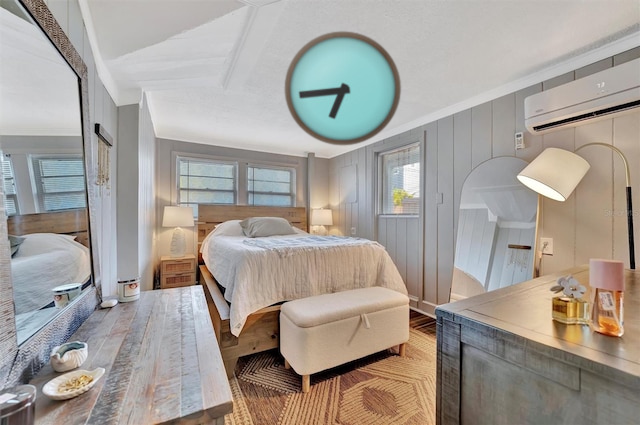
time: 6:44
